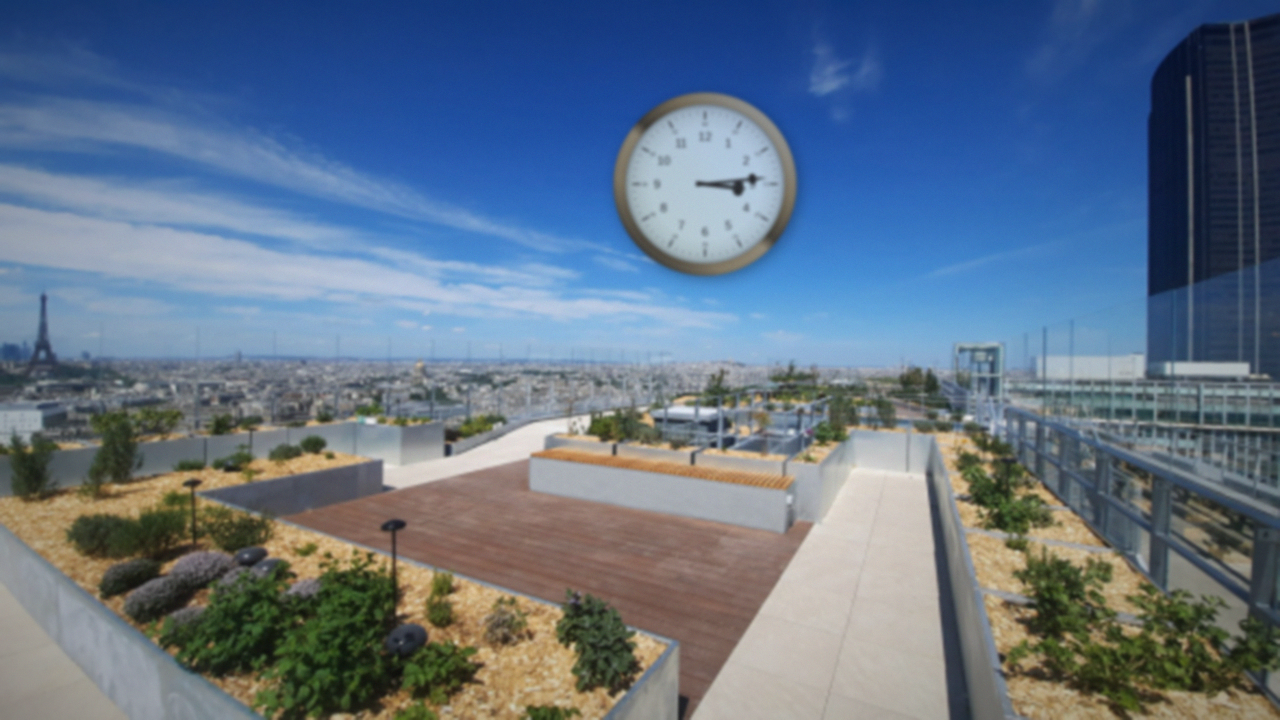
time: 3:14
